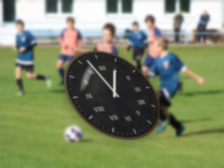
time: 12:57
